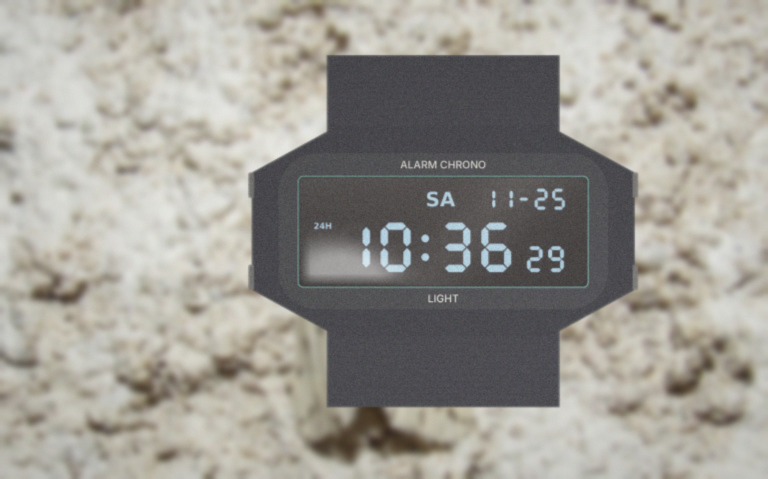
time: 10:36:29
